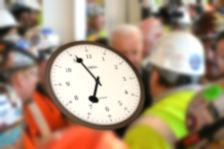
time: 6:56
